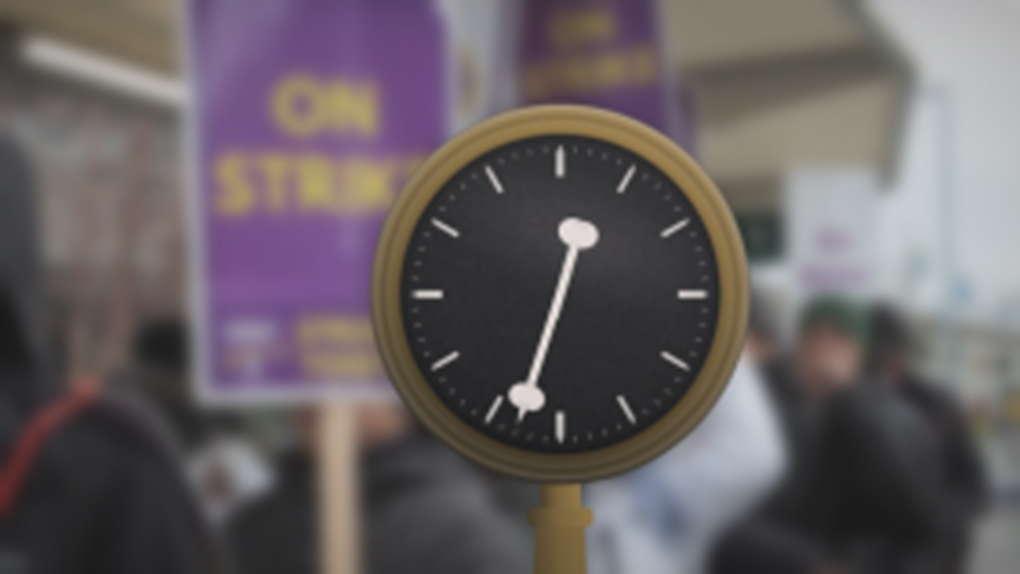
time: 12:33
